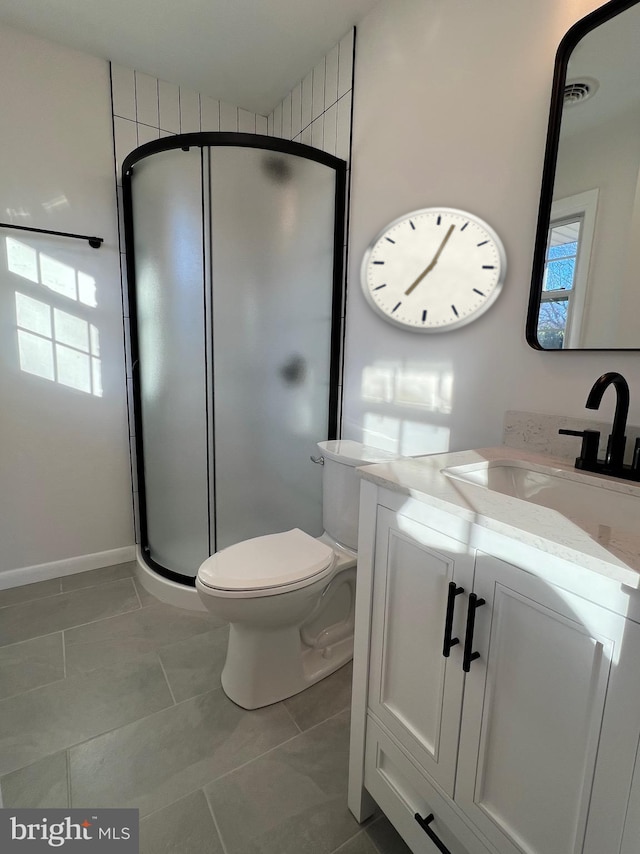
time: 7:03
